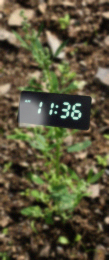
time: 11:36
